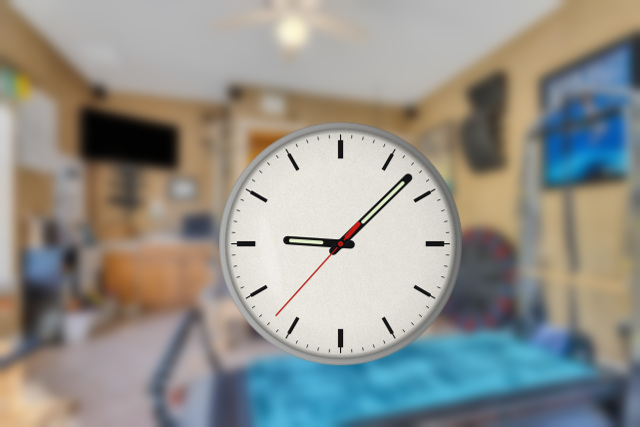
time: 9:07:37
